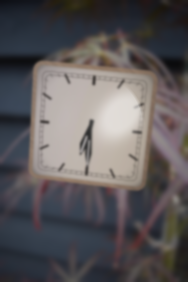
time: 6:30
